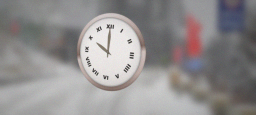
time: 10:00
